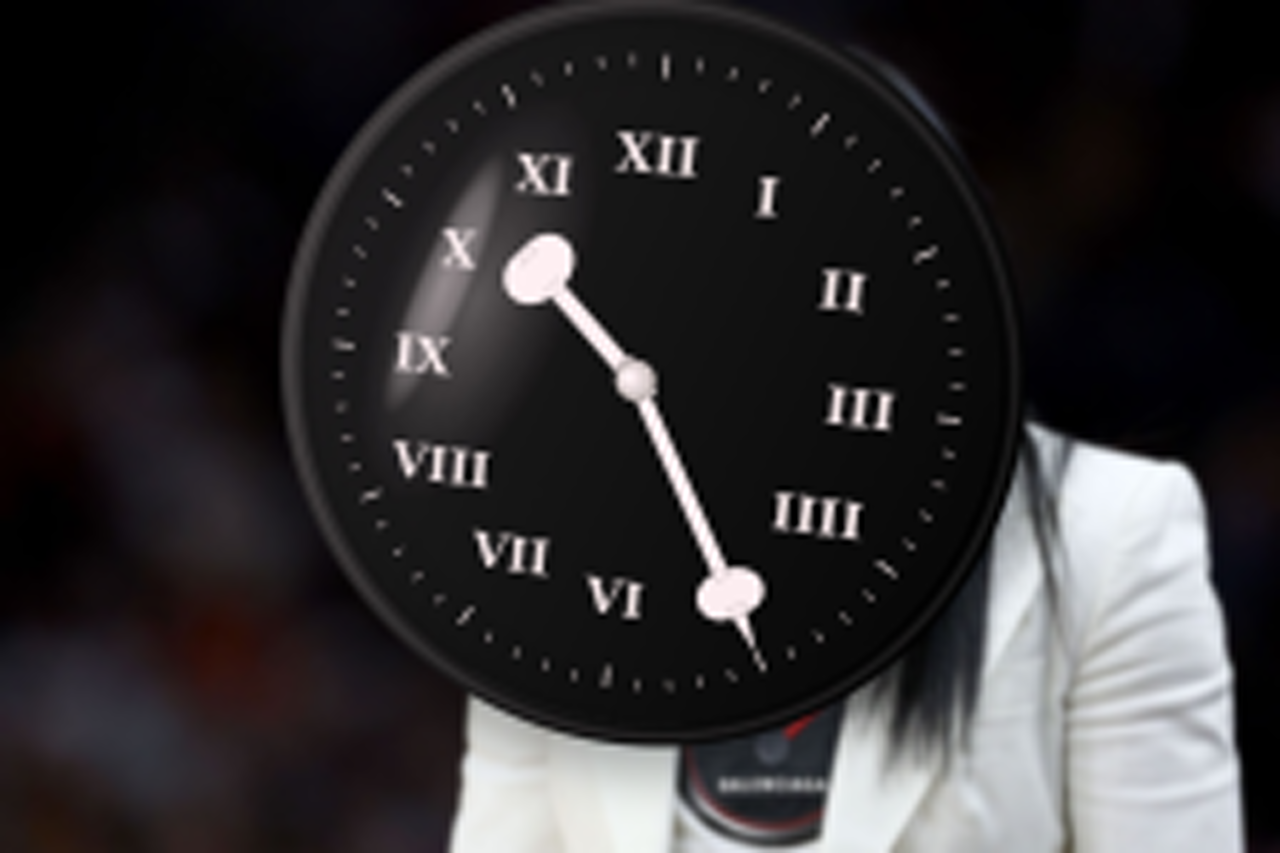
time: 10:25
